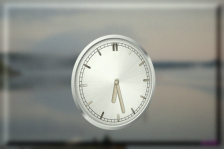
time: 6:28
